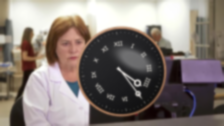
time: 4:25
